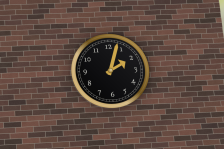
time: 2:03
